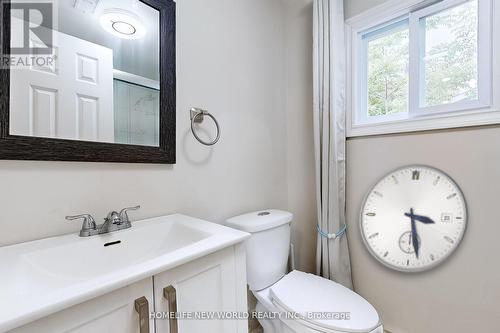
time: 3:28
